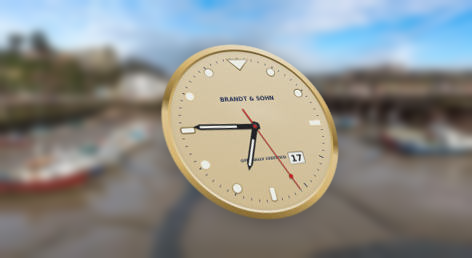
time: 6:45:26
